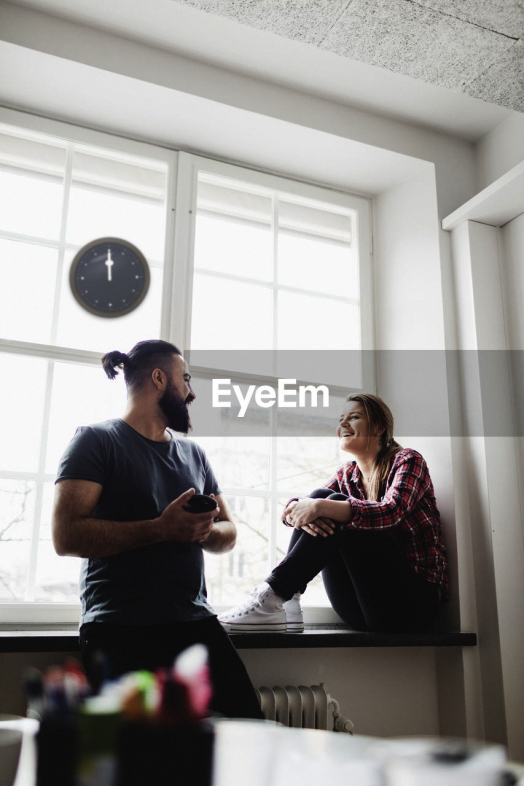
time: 12:00
